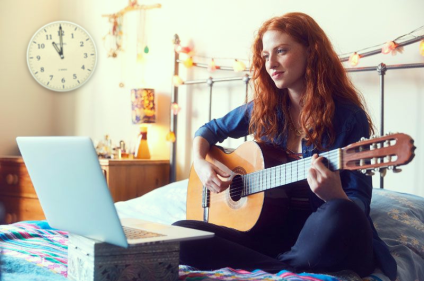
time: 11:00
